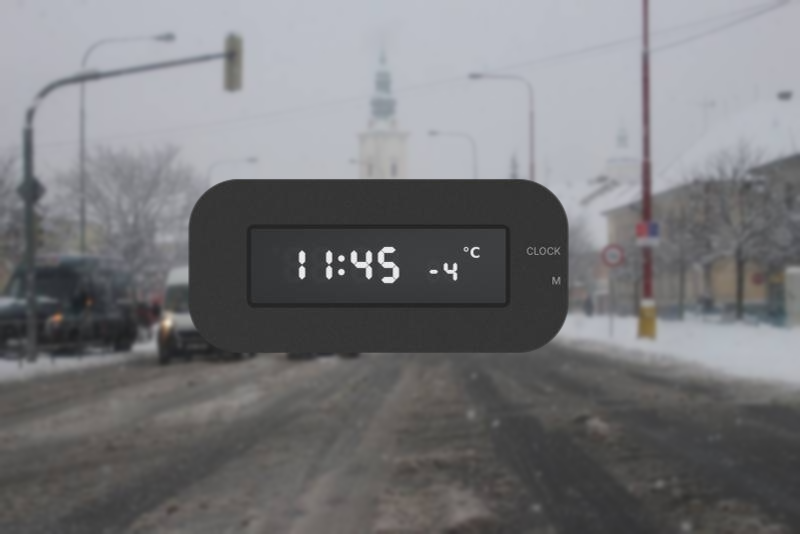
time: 11:45
